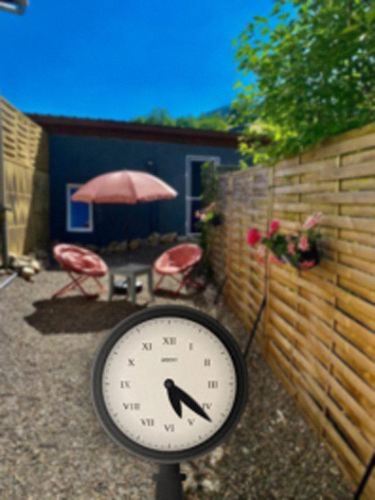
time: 5:22
